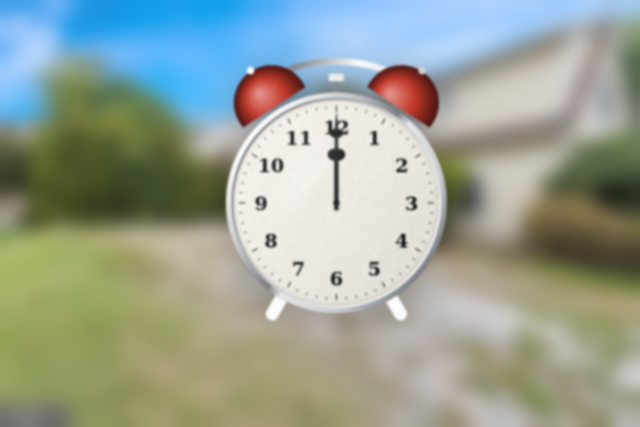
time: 12:00
